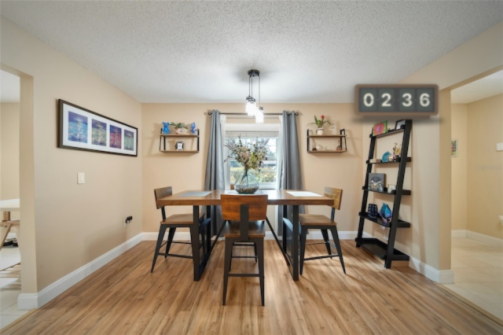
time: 2:36
